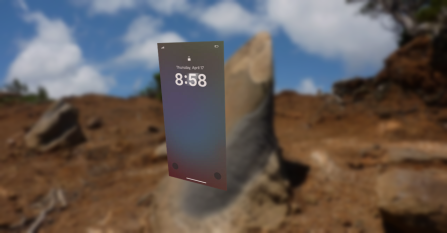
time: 8:58
